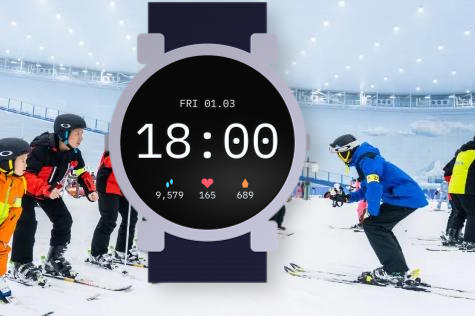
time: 18:00
